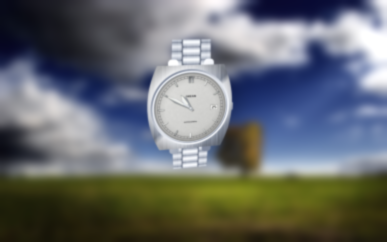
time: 10:50
